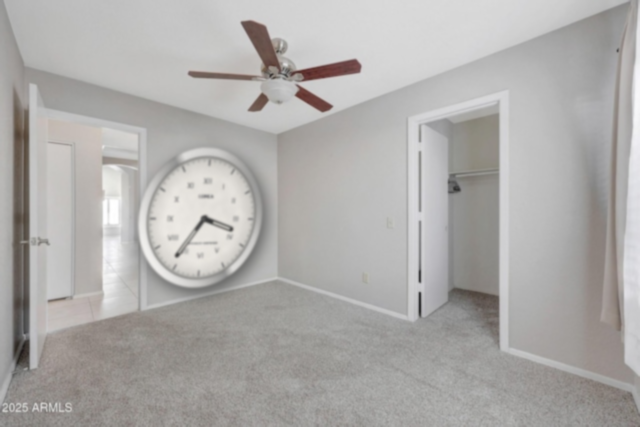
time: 3:36
